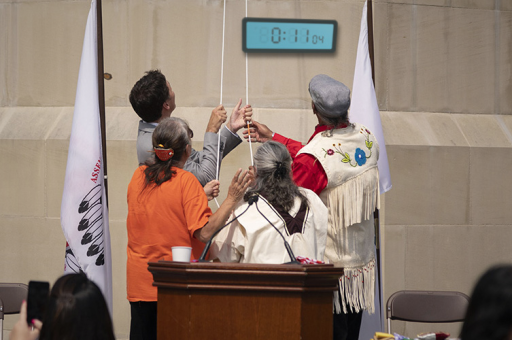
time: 0:11:04
